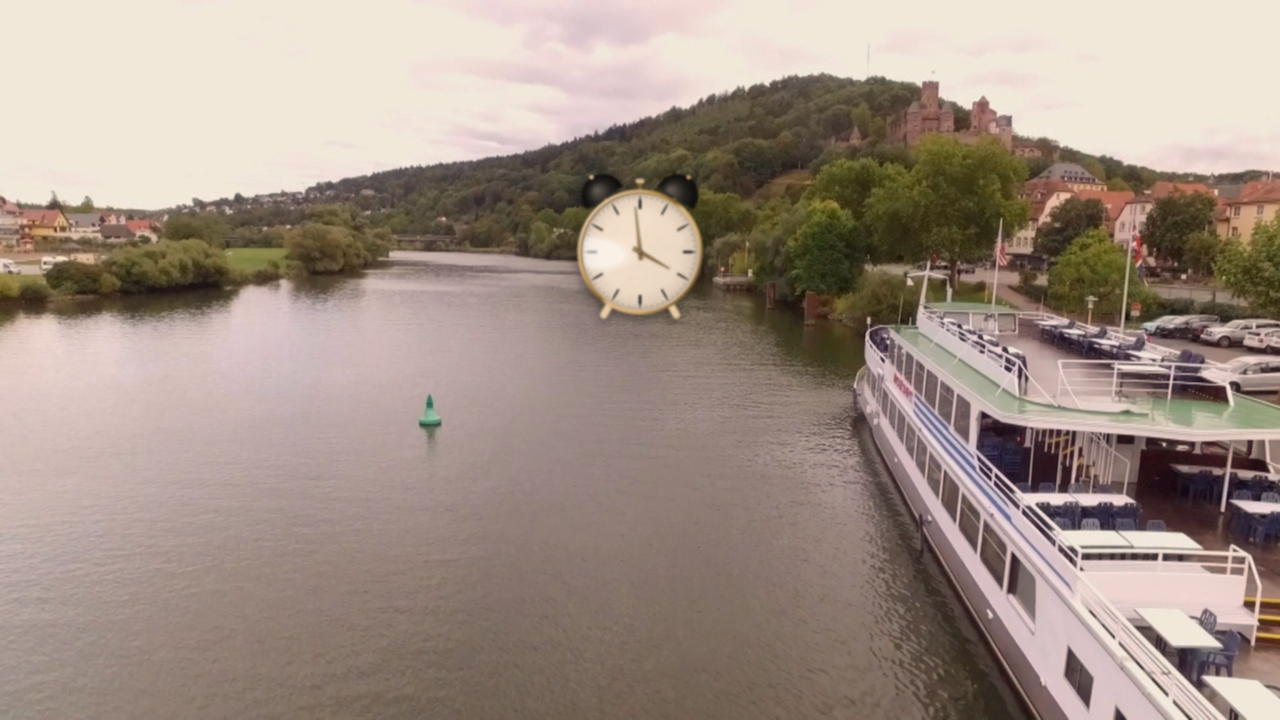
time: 3:59
